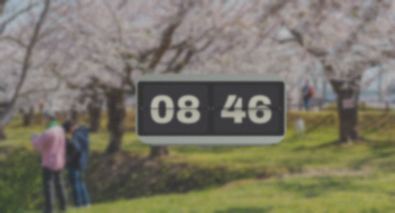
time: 8:46
